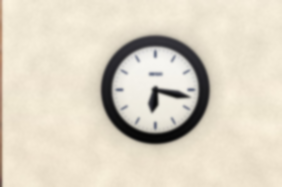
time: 6:17
